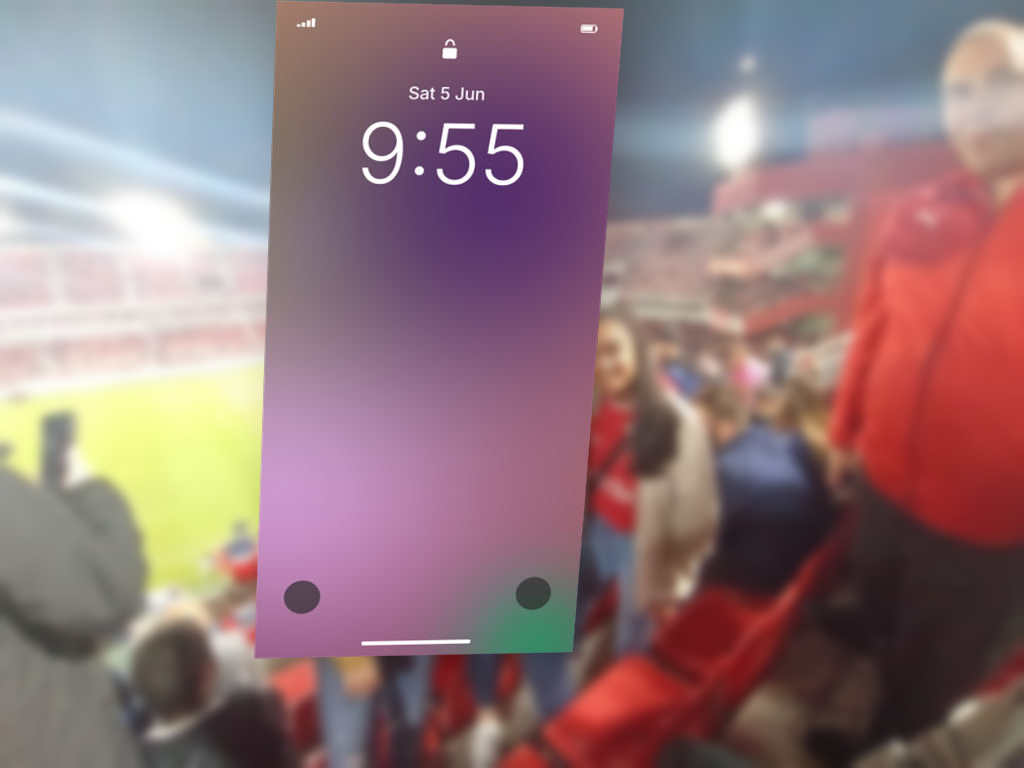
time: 9:55
